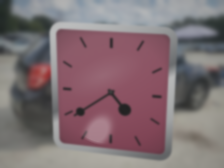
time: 4:39
